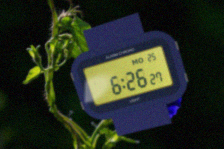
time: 6:26:27
